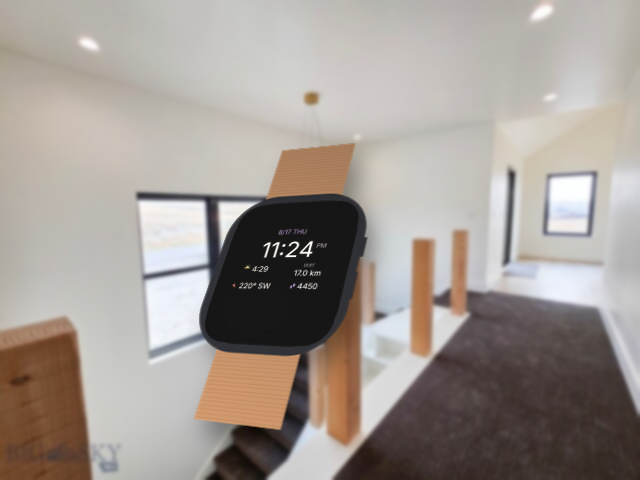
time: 11:24
